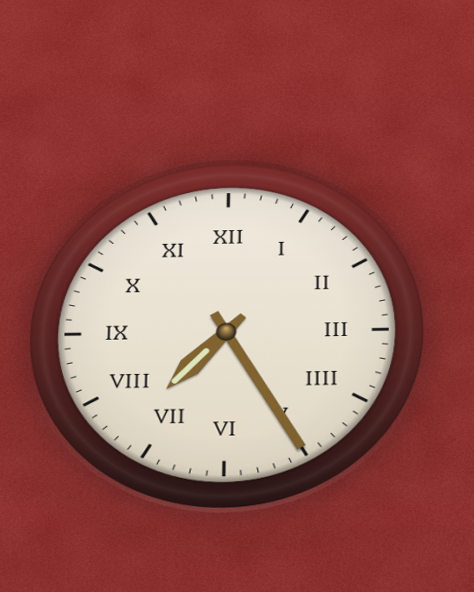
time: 7:25
